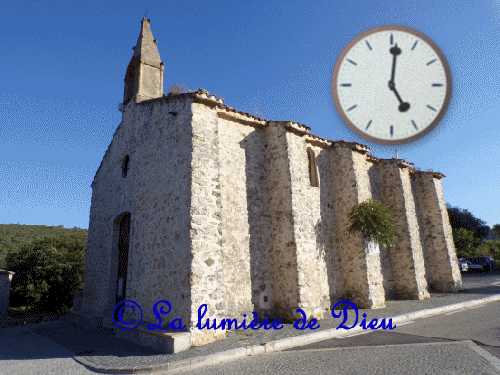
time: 5:01
